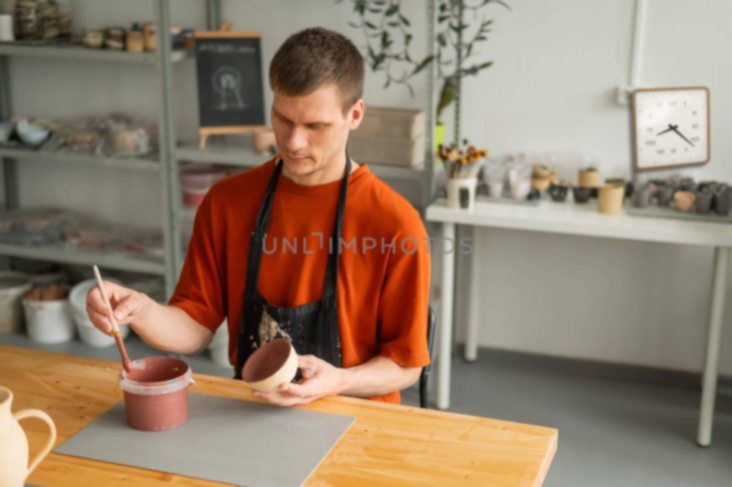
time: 8:22
